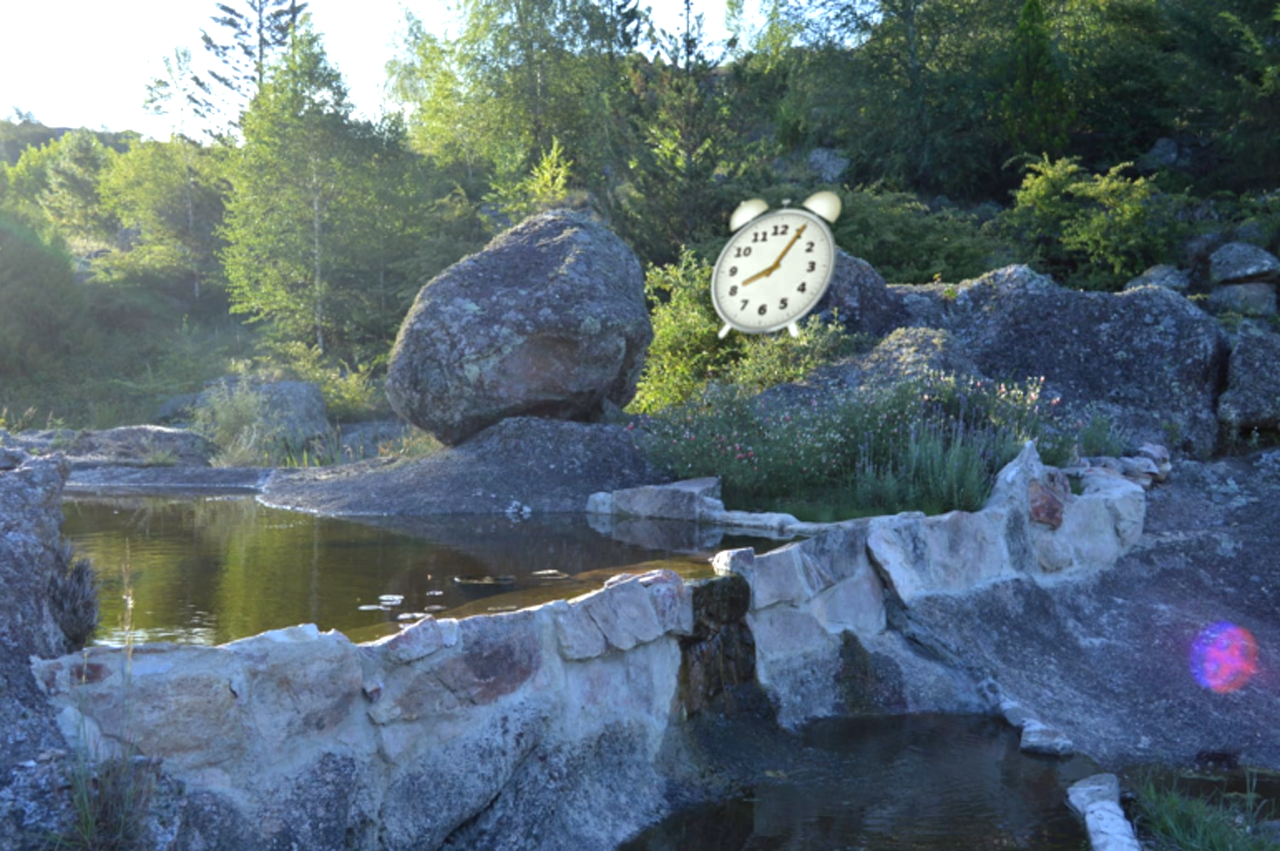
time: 8:05
